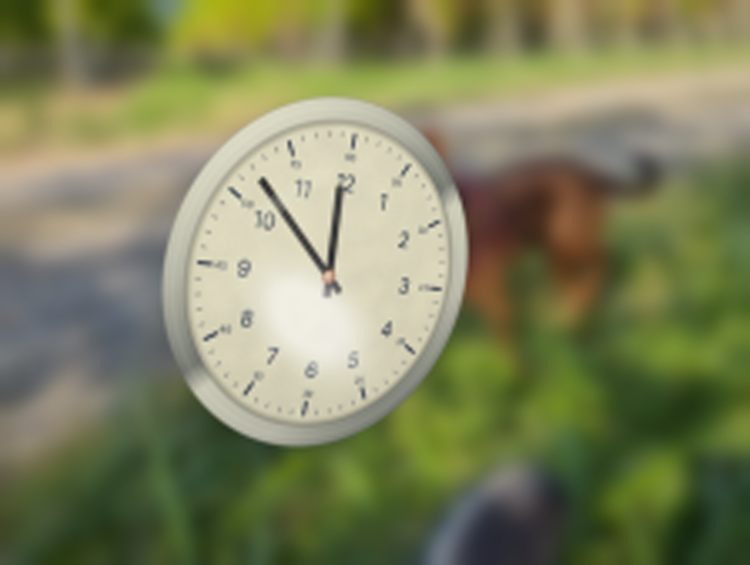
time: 11:52
